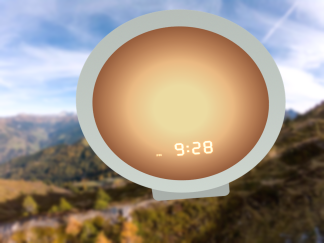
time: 9:28
